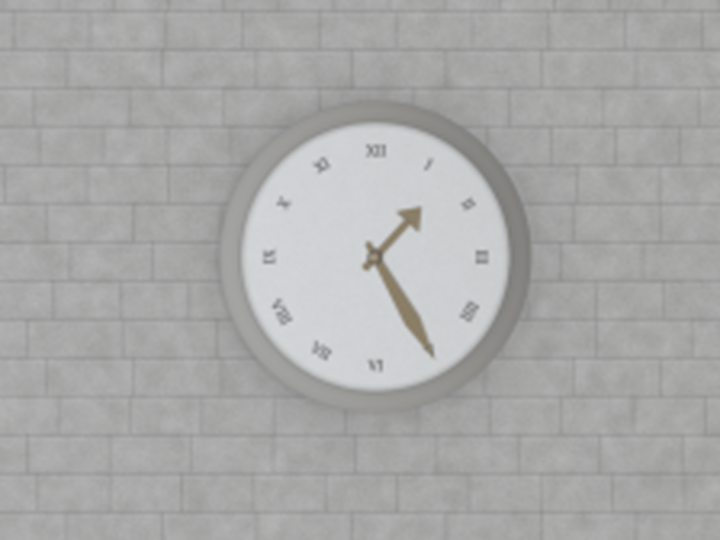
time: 1:25
